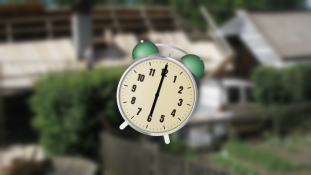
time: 6:00
